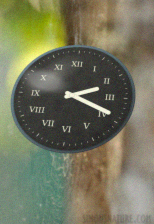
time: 2:19
